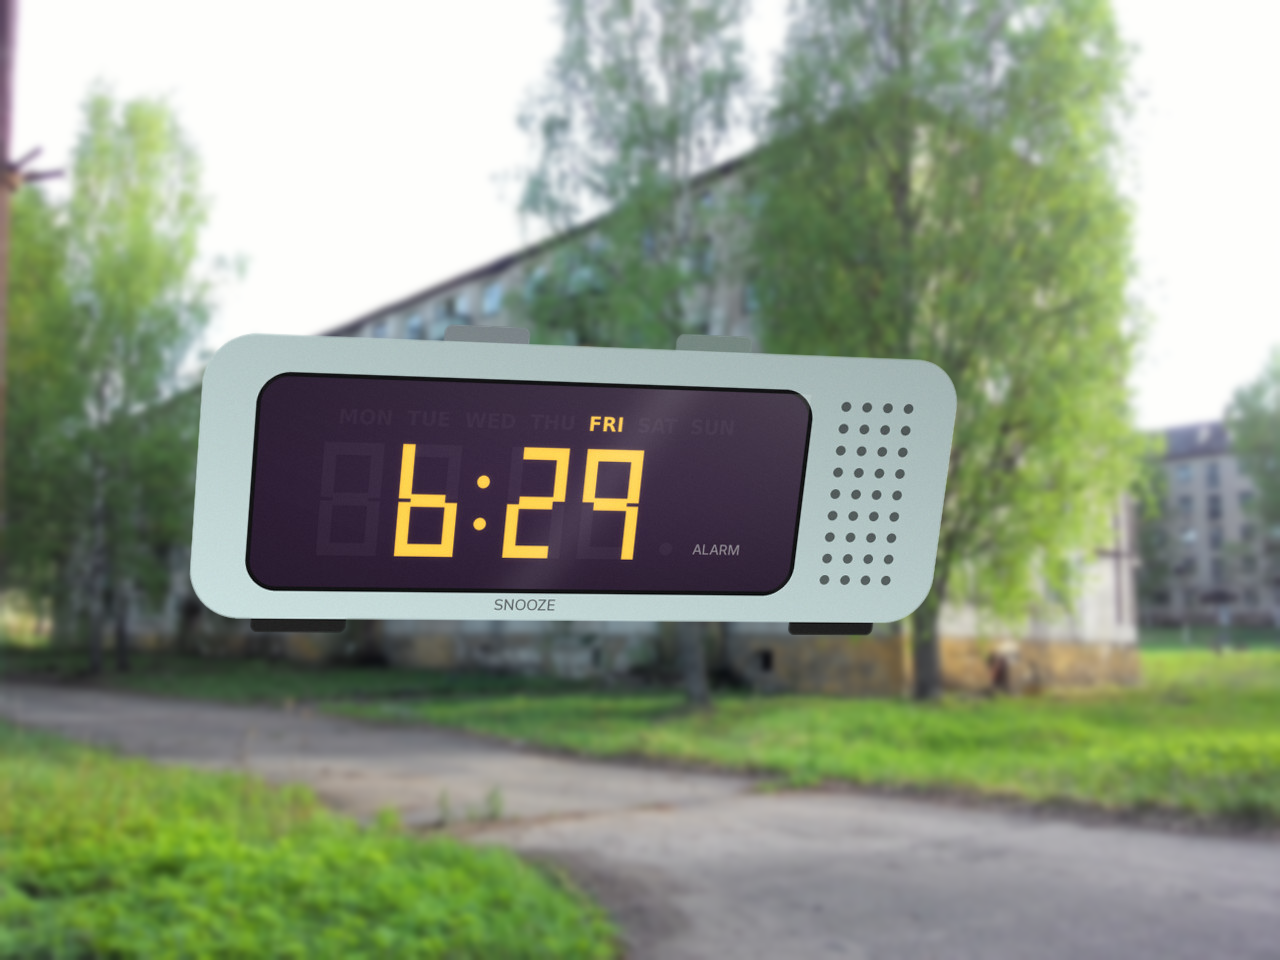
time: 6:29
